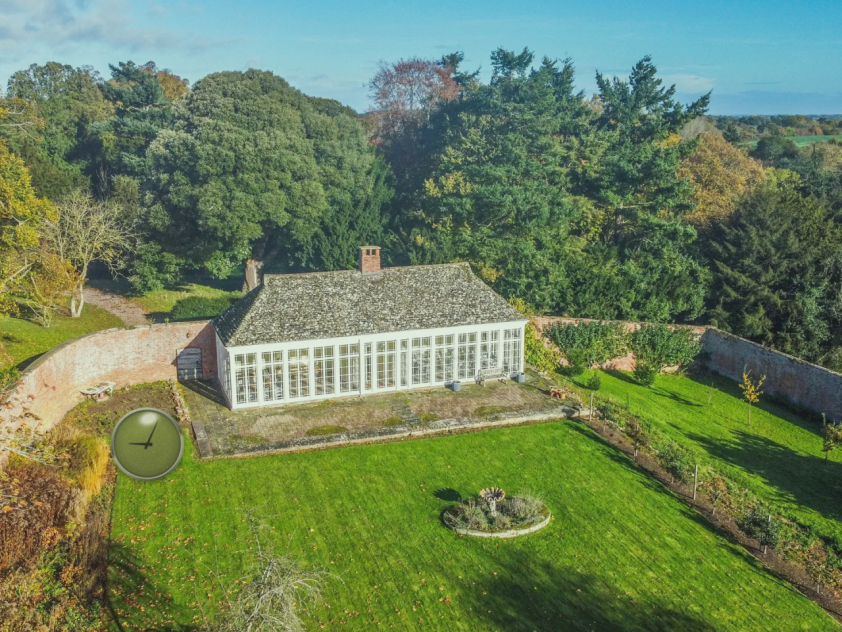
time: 9:04
